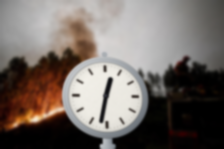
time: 12:32
